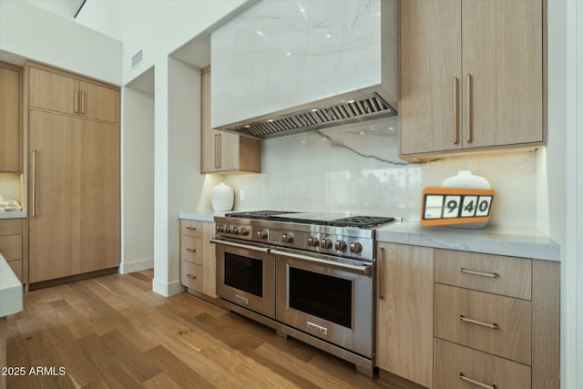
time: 9:40
